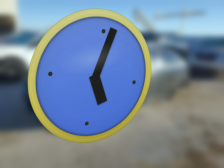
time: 5:02
